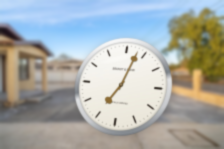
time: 7:03
